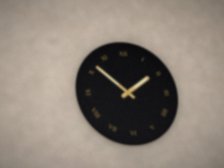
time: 1:52
